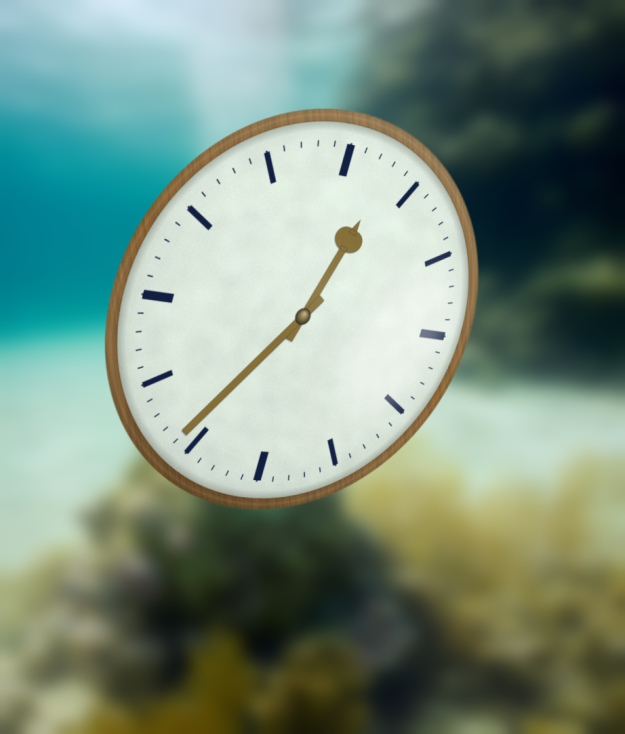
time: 12:36
